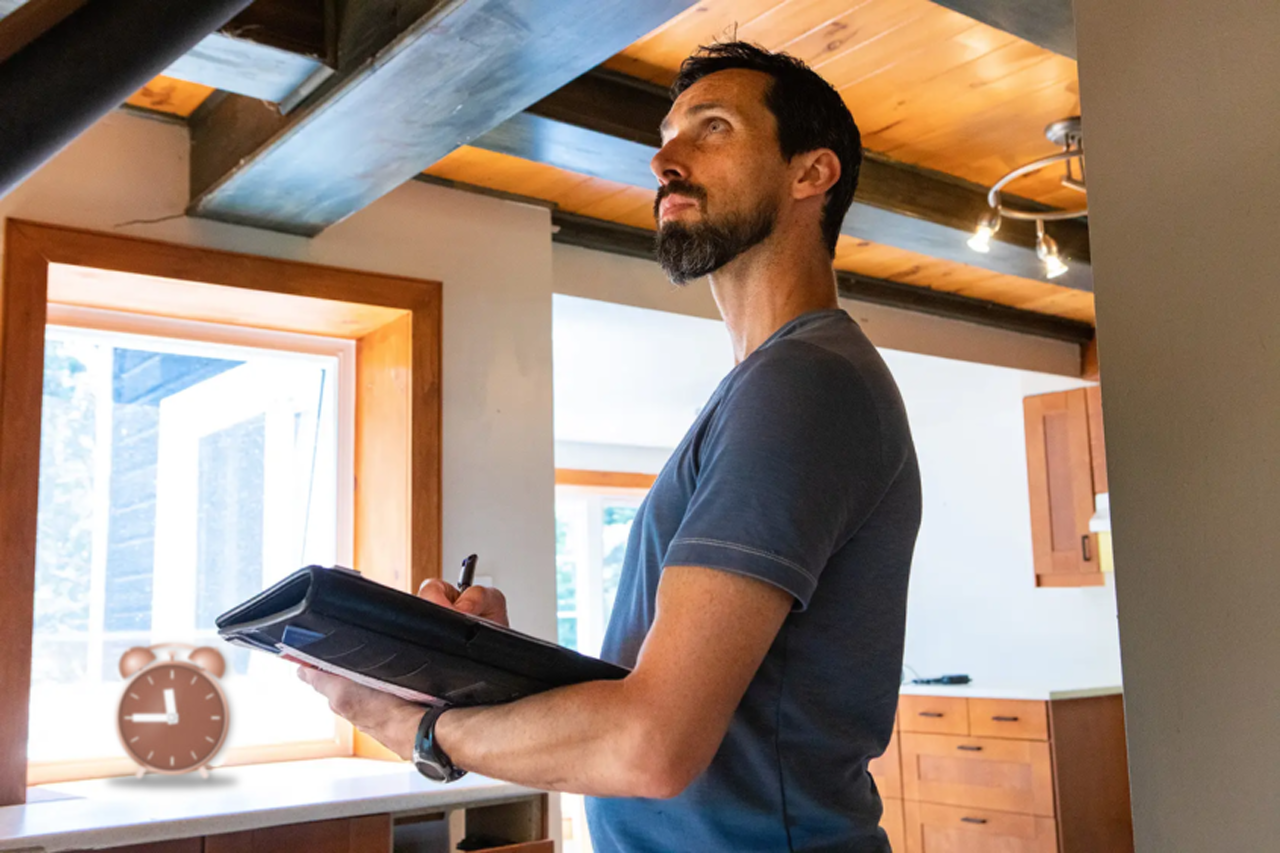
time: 11:45
